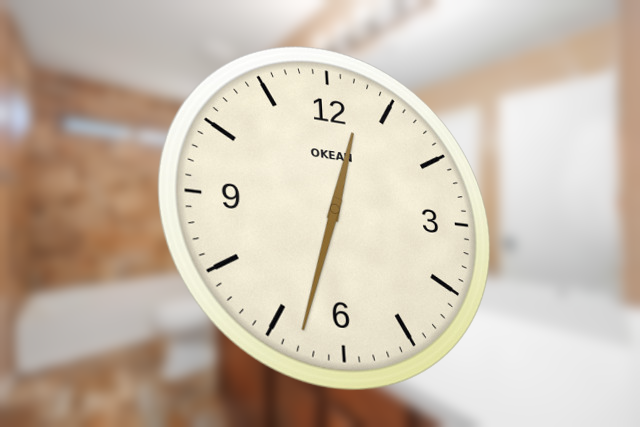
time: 12:33
